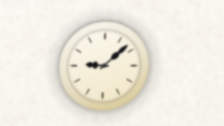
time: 9:08
